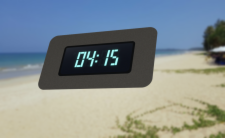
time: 4:15
